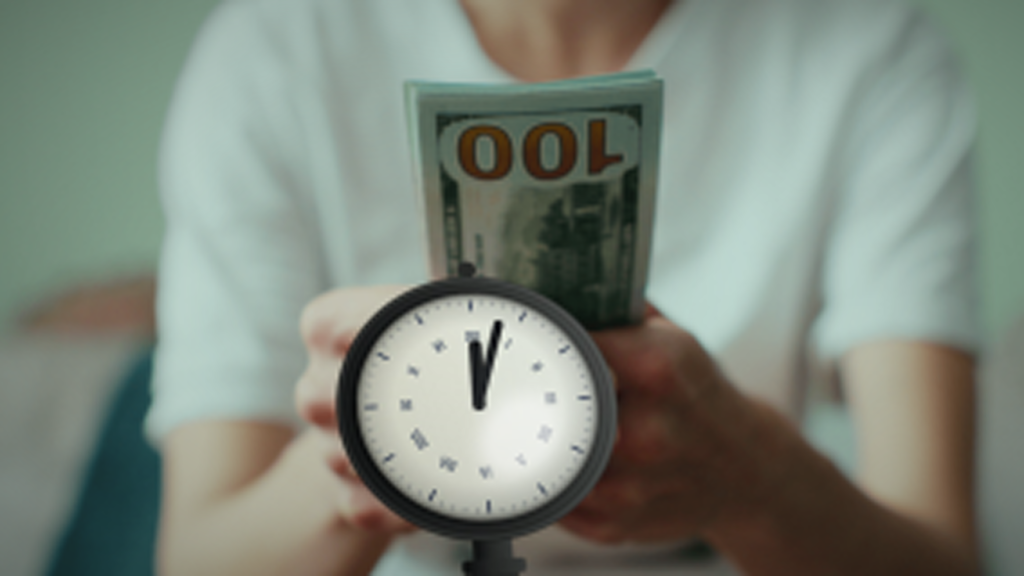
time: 12:03
